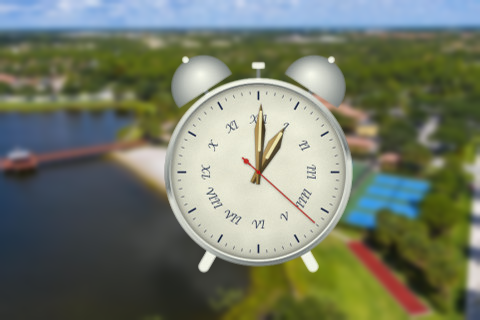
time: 1:00:22
